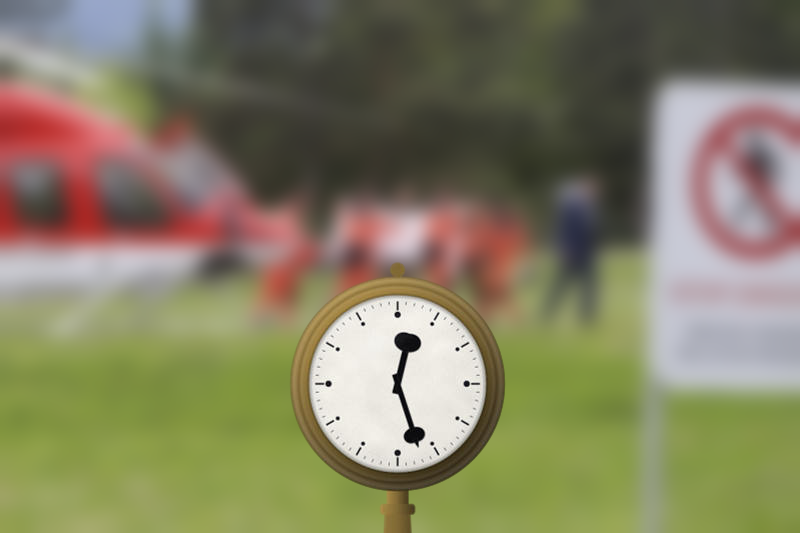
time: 12:27
